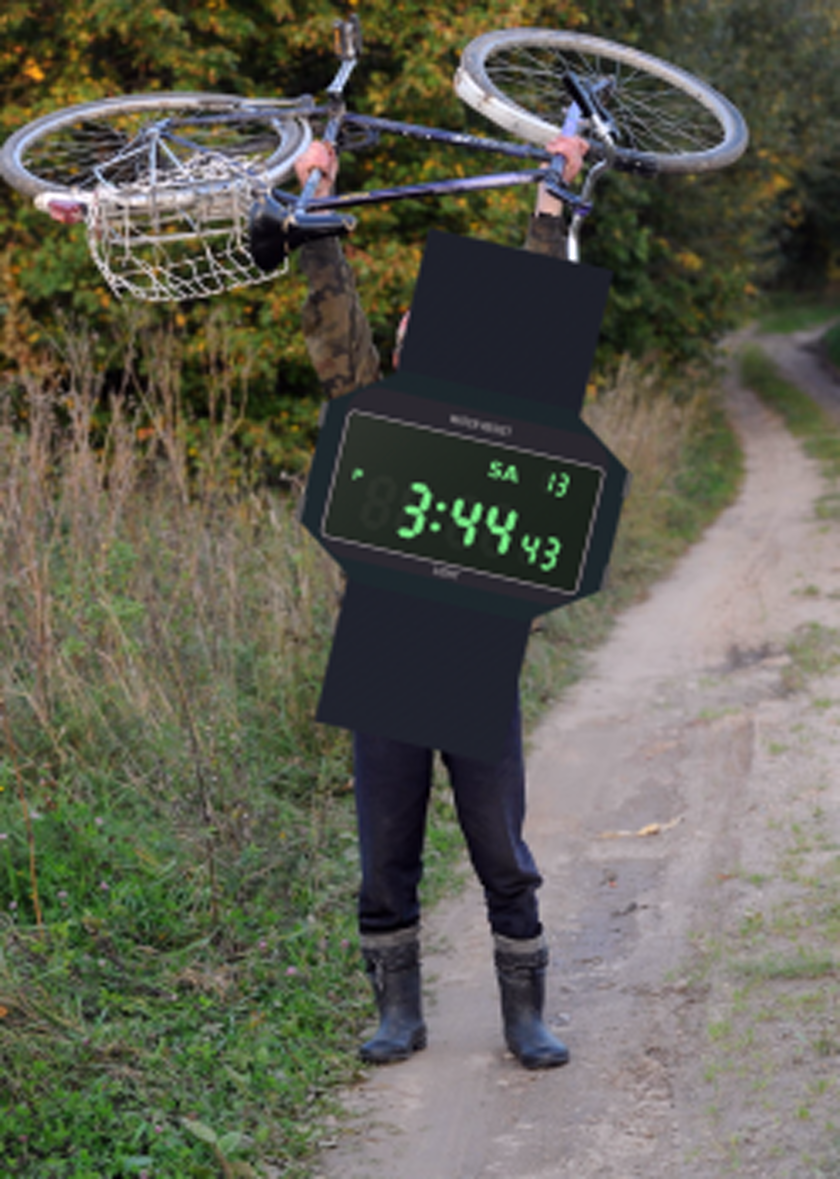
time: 3:44:43
